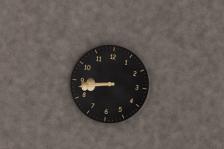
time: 8:43
